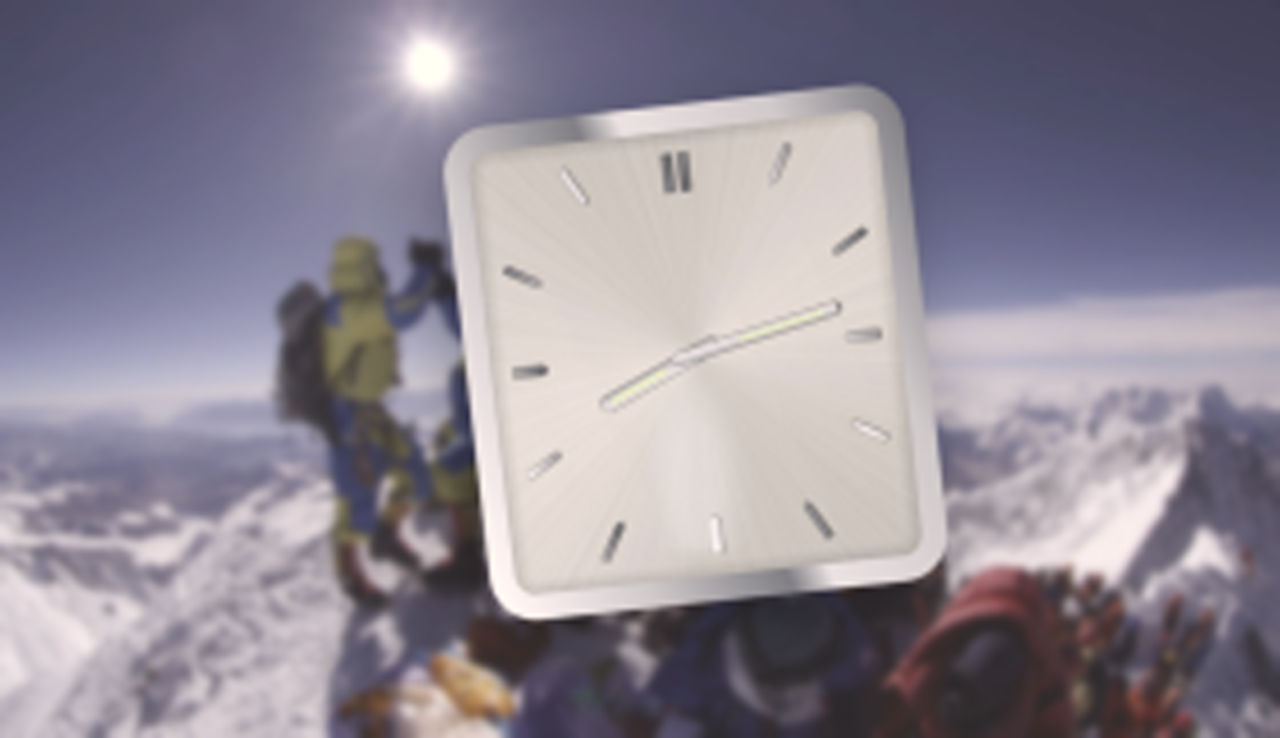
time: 8:13
